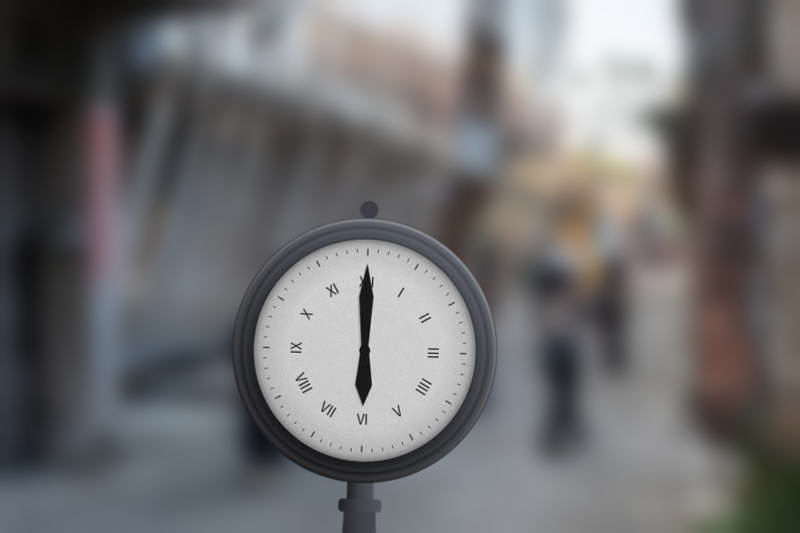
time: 6:00
